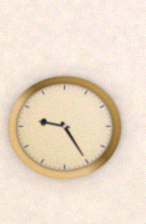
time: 9:25
